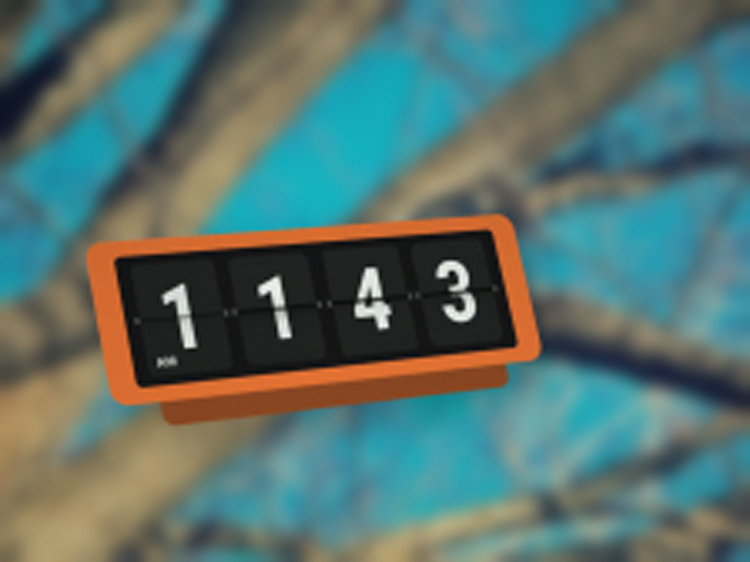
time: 11:43
